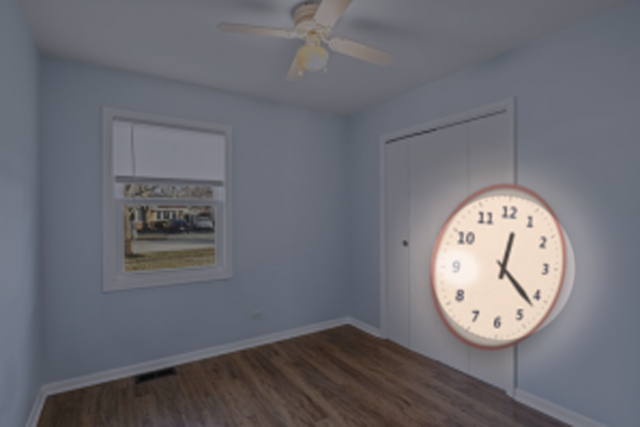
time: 12:22
